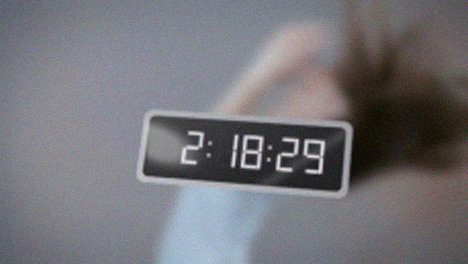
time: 2:18:29
